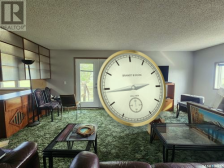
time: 2:44
